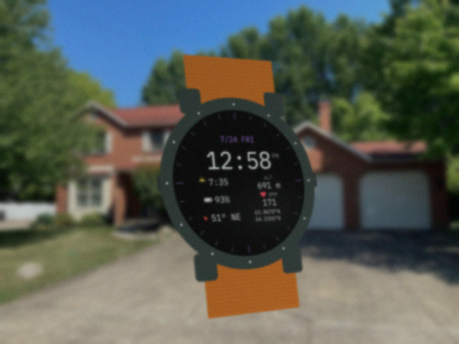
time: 12:58
